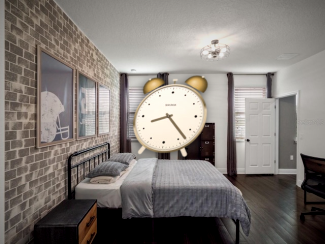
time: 8:23
